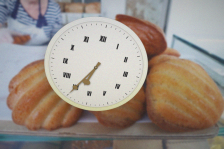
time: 6:35
